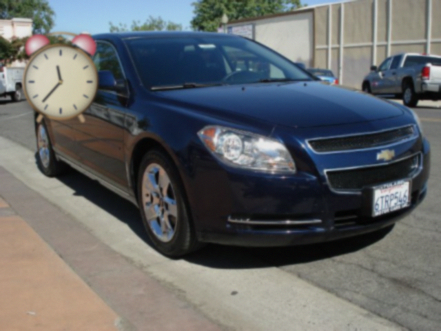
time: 11:37
